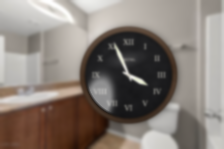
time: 3:56
